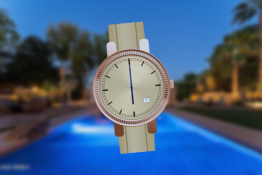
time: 6:00
